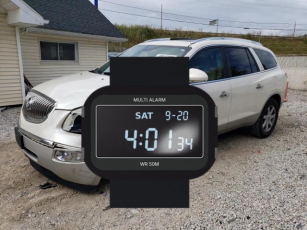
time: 4:01:34
